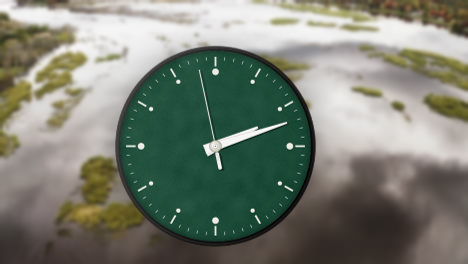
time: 2:11:58
